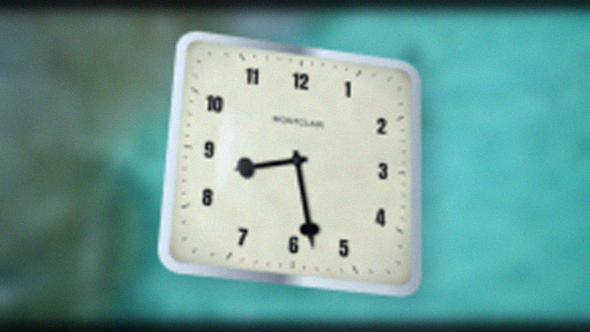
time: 8:28
